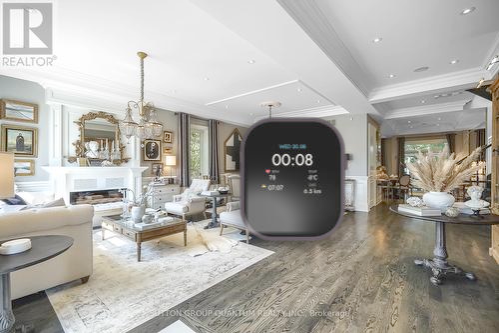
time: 0:08
